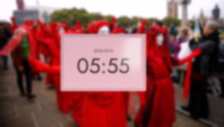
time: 5:55
